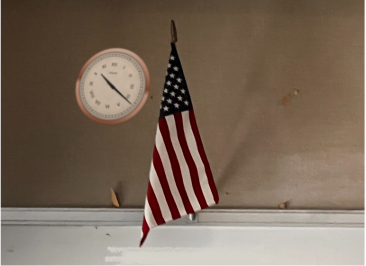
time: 10:21
